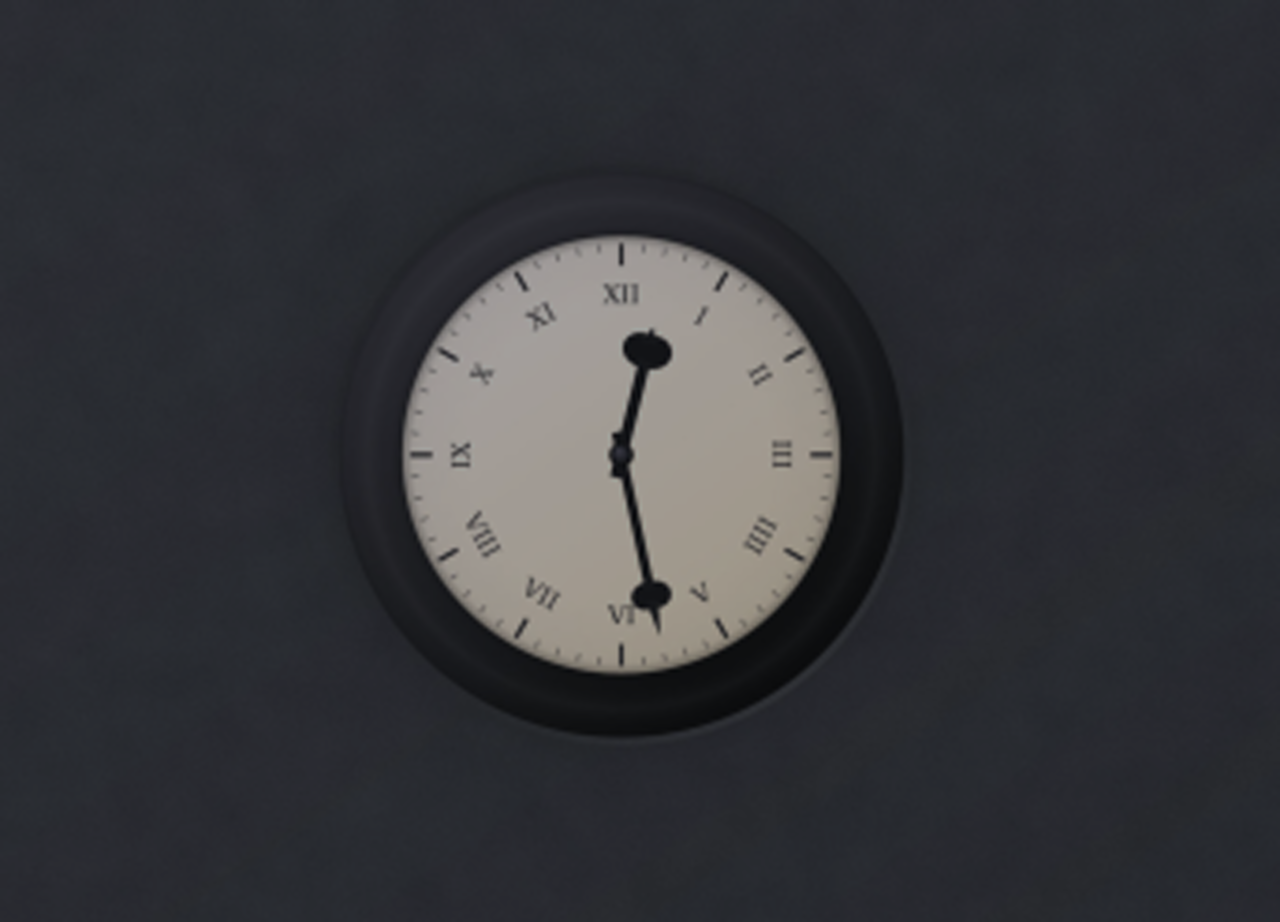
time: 12:28
